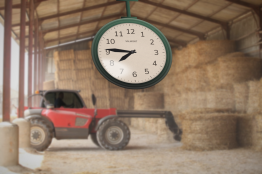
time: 7:46
